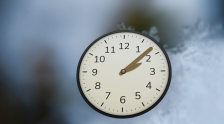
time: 2:08
